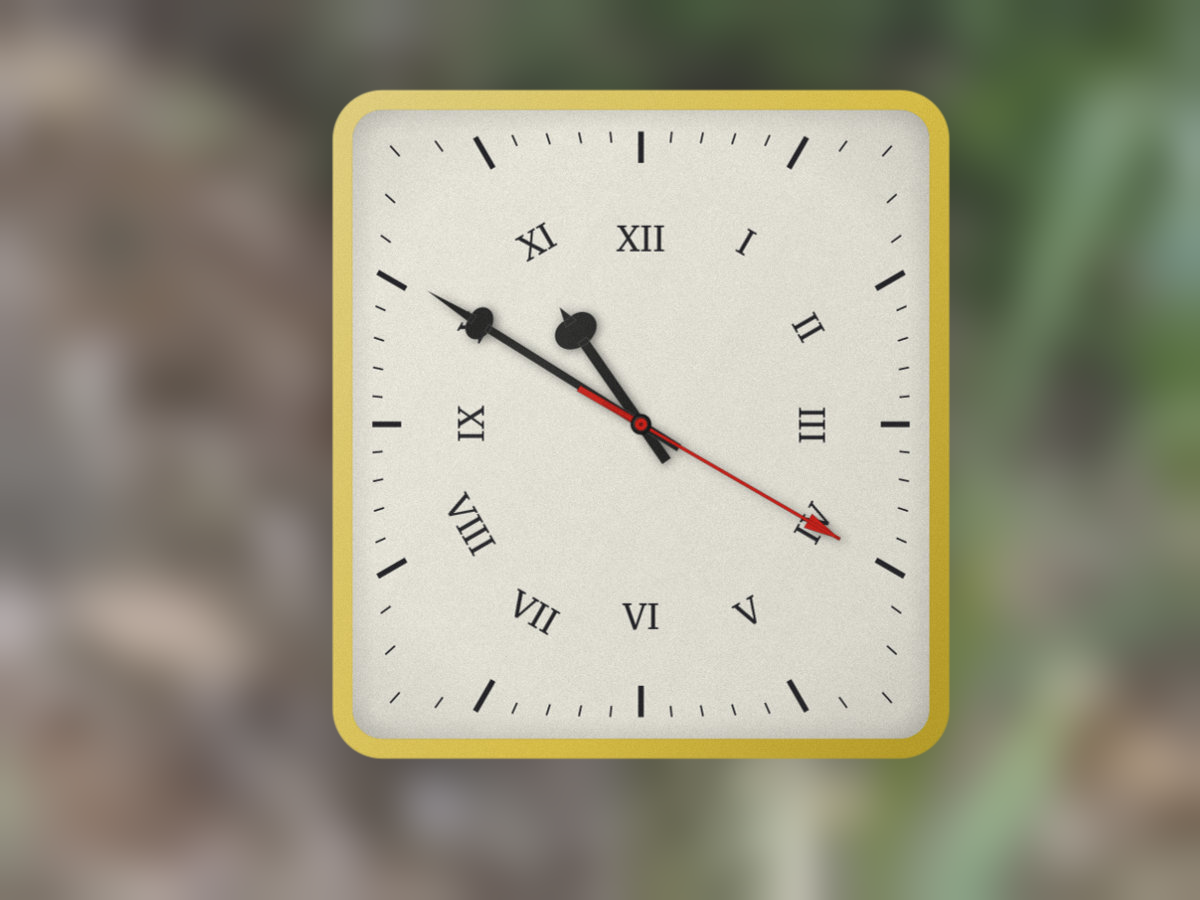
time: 10:50:20
